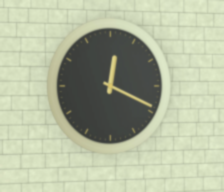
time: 12:19
